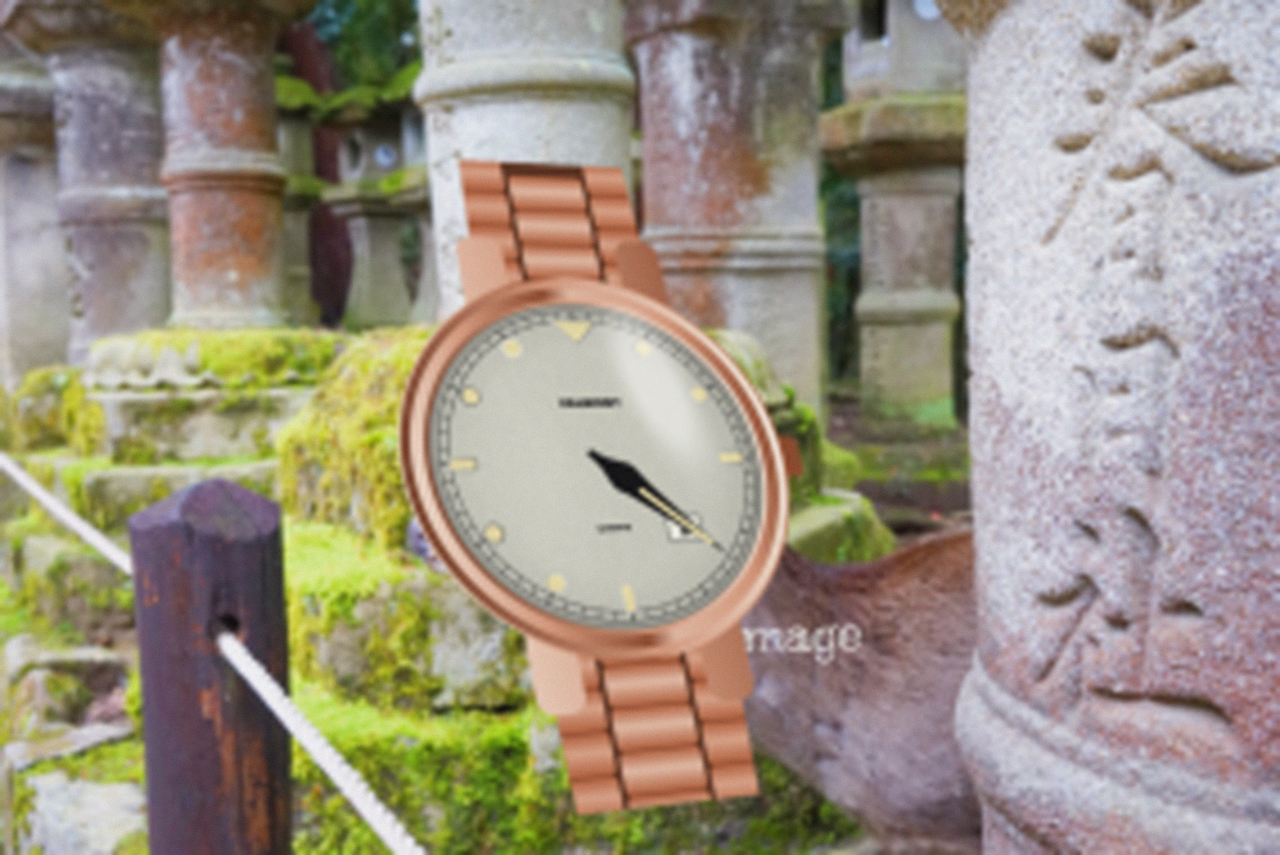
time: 4:22
